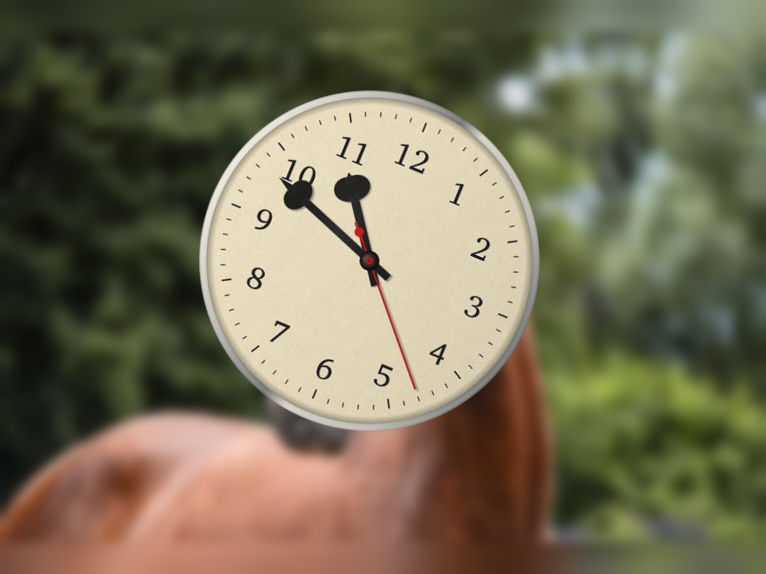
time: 10:48:23
